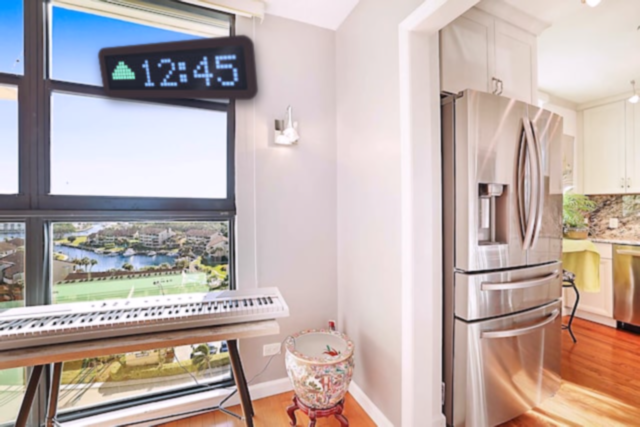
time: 12:45
